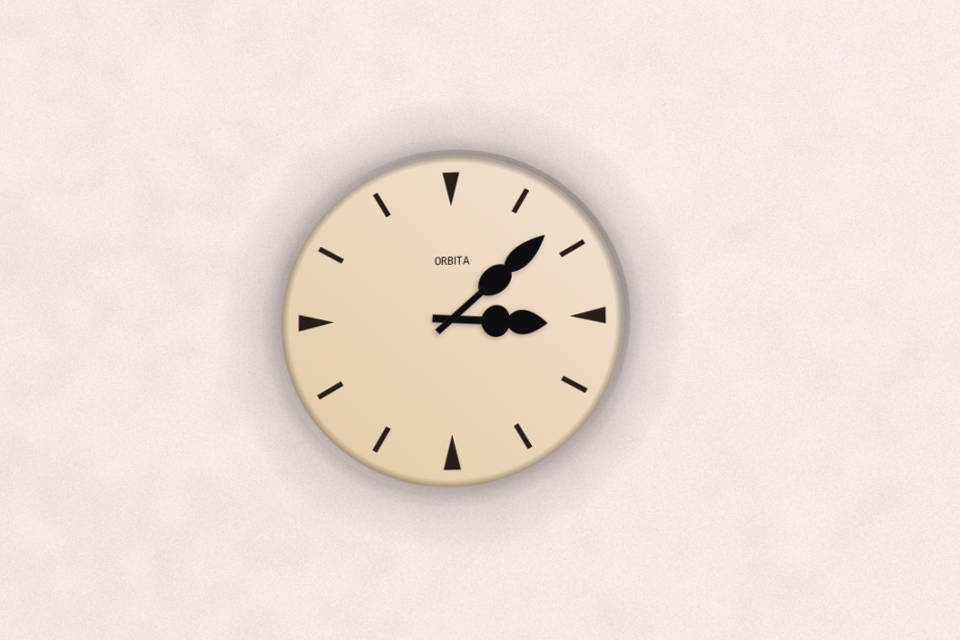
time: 3:08
